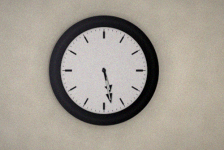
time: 5:28
